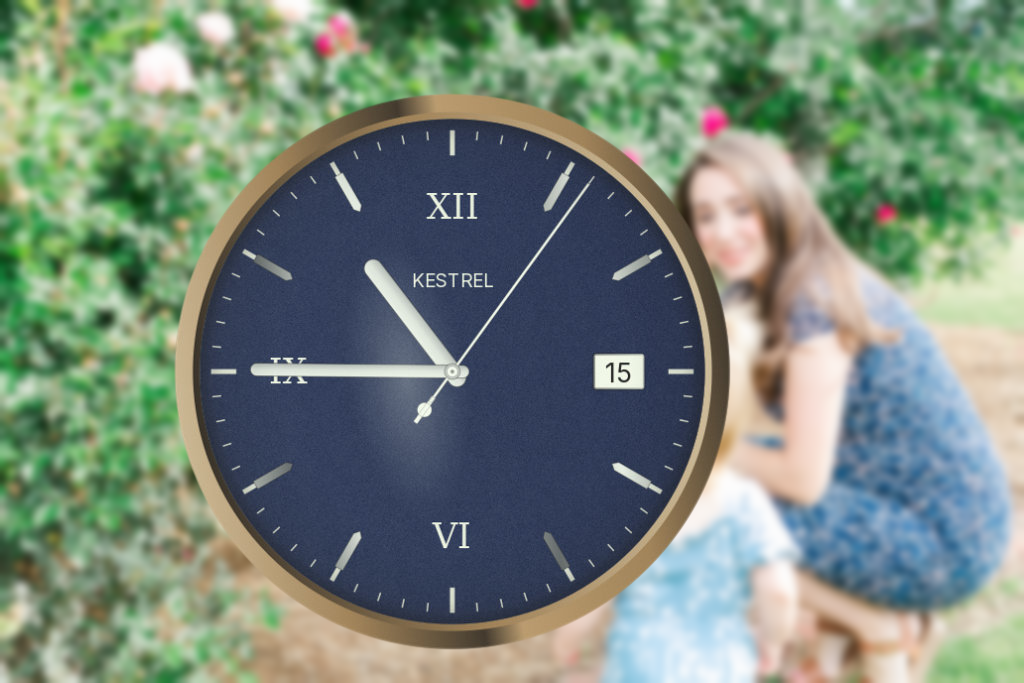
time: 10:45:06
